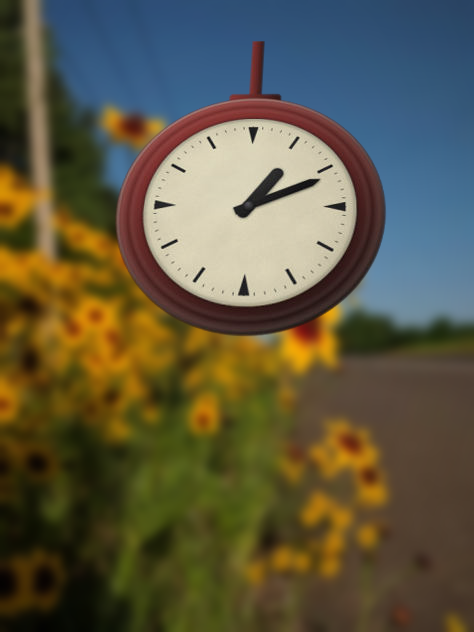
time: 1:11
